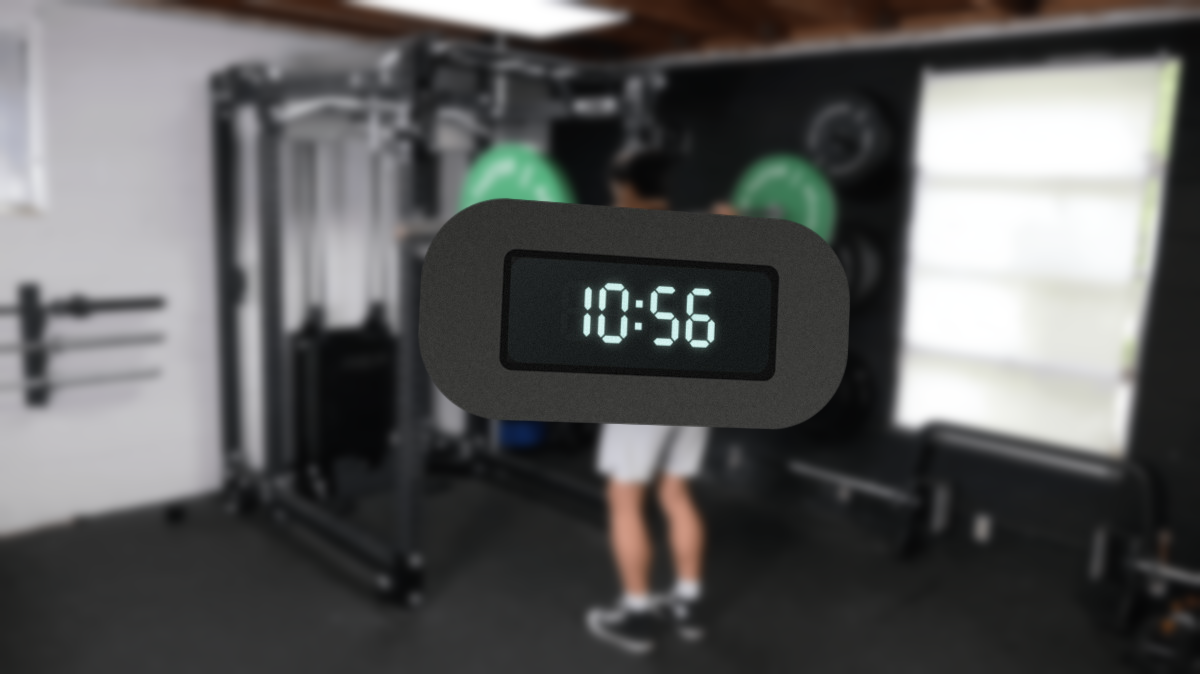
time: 10:56
